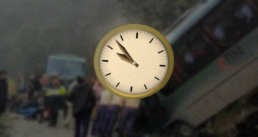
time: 9:53
